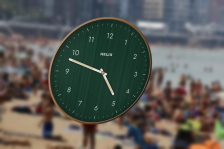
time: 4:48
